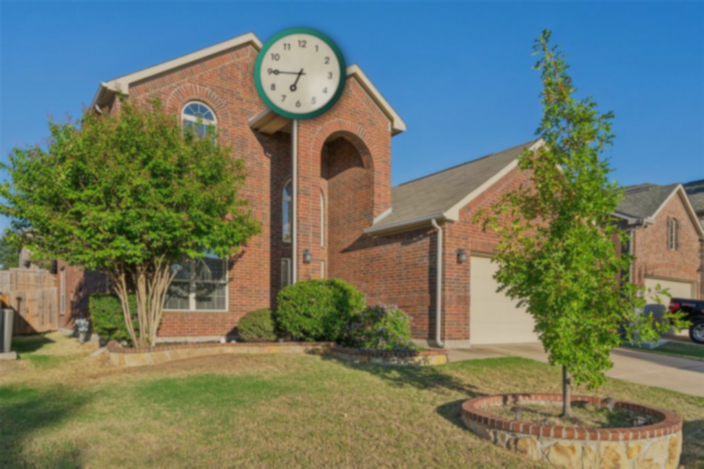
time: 6:45
